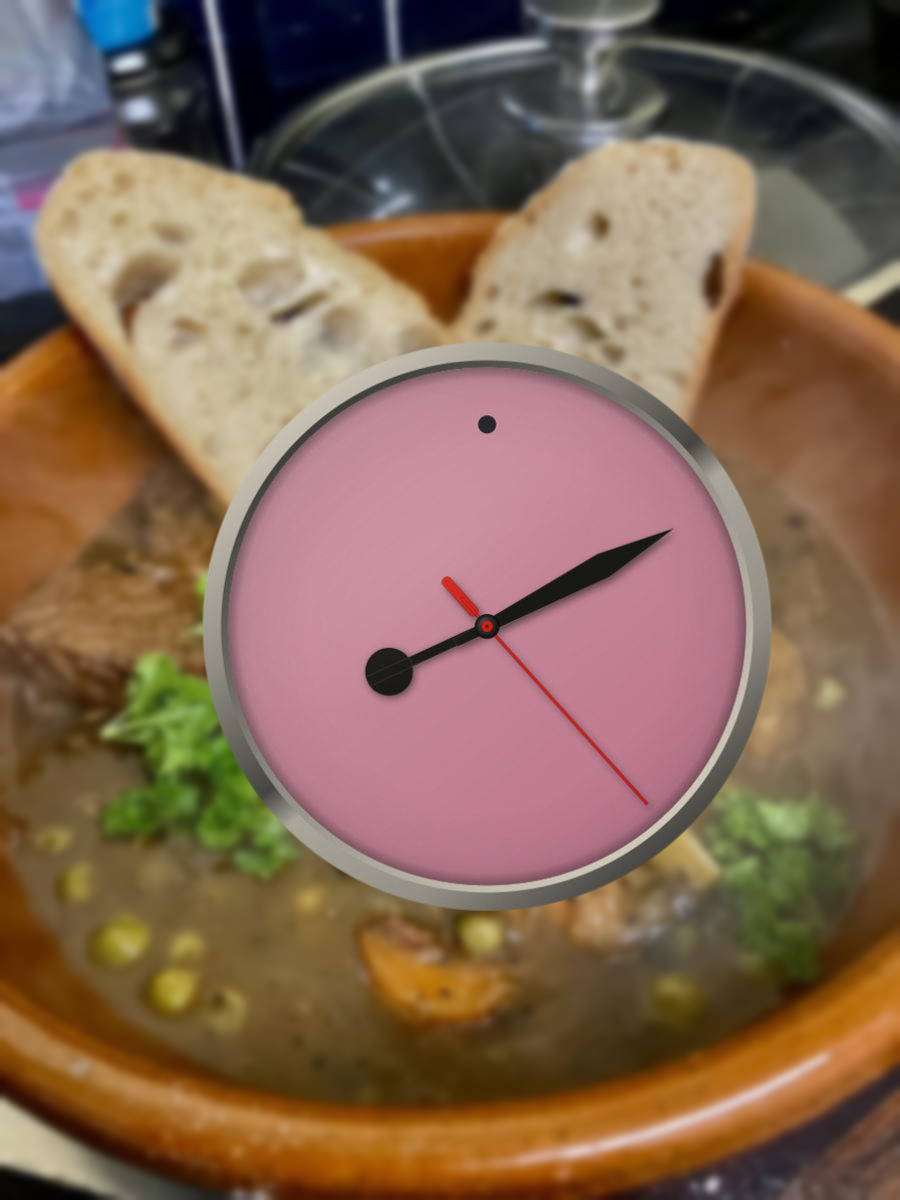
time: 8:10:23
